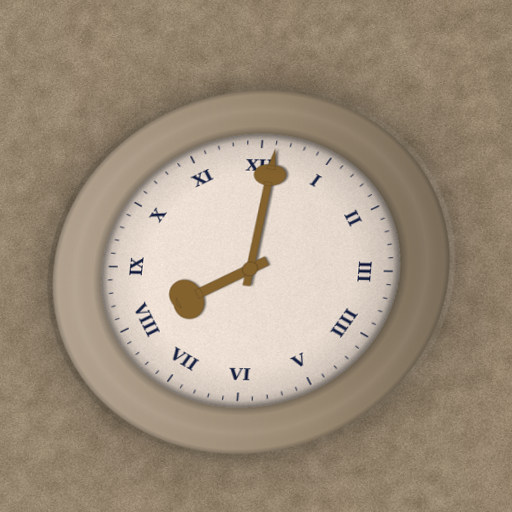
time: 8:01
